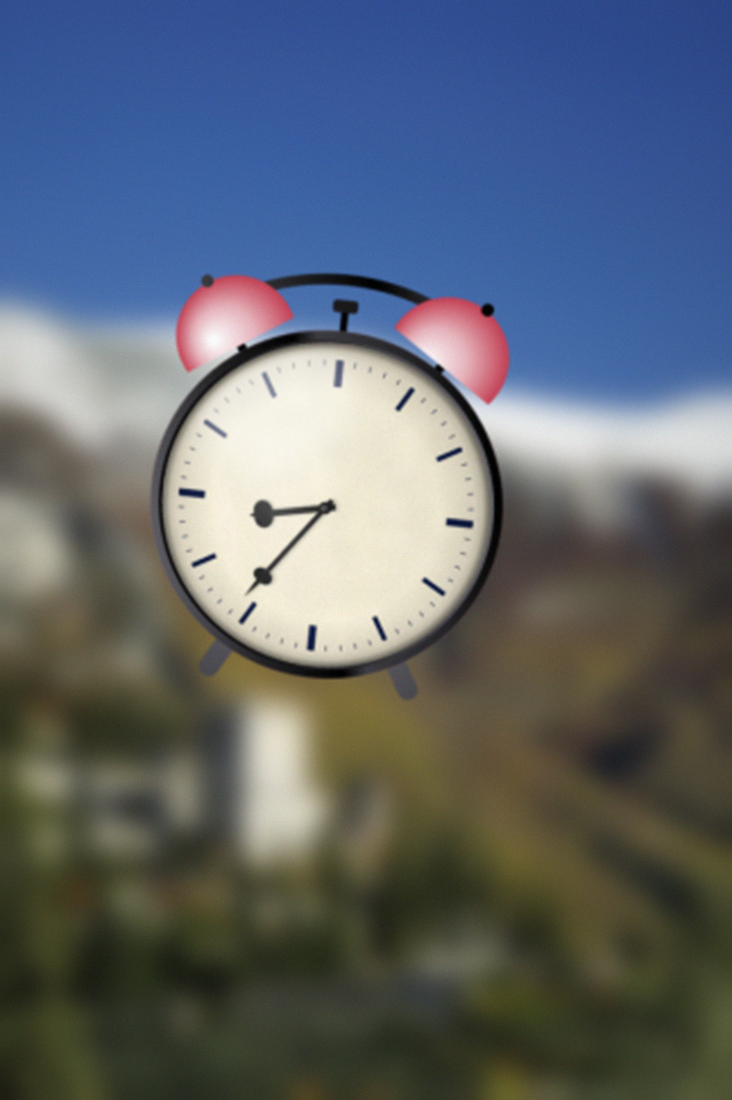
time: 8:36
